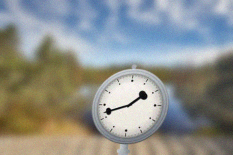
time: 1:42
